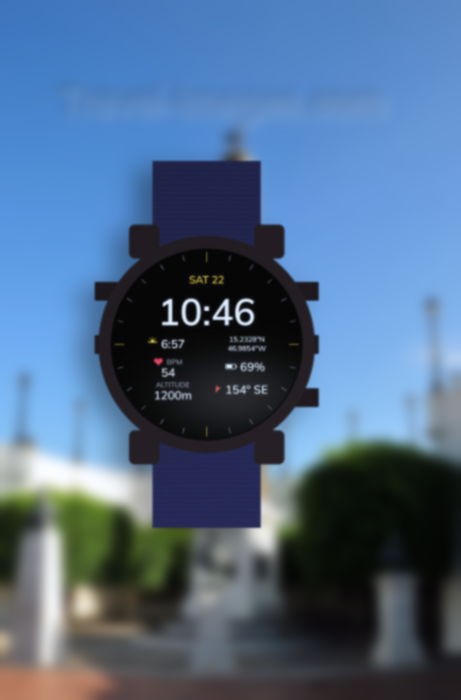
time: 10:46
